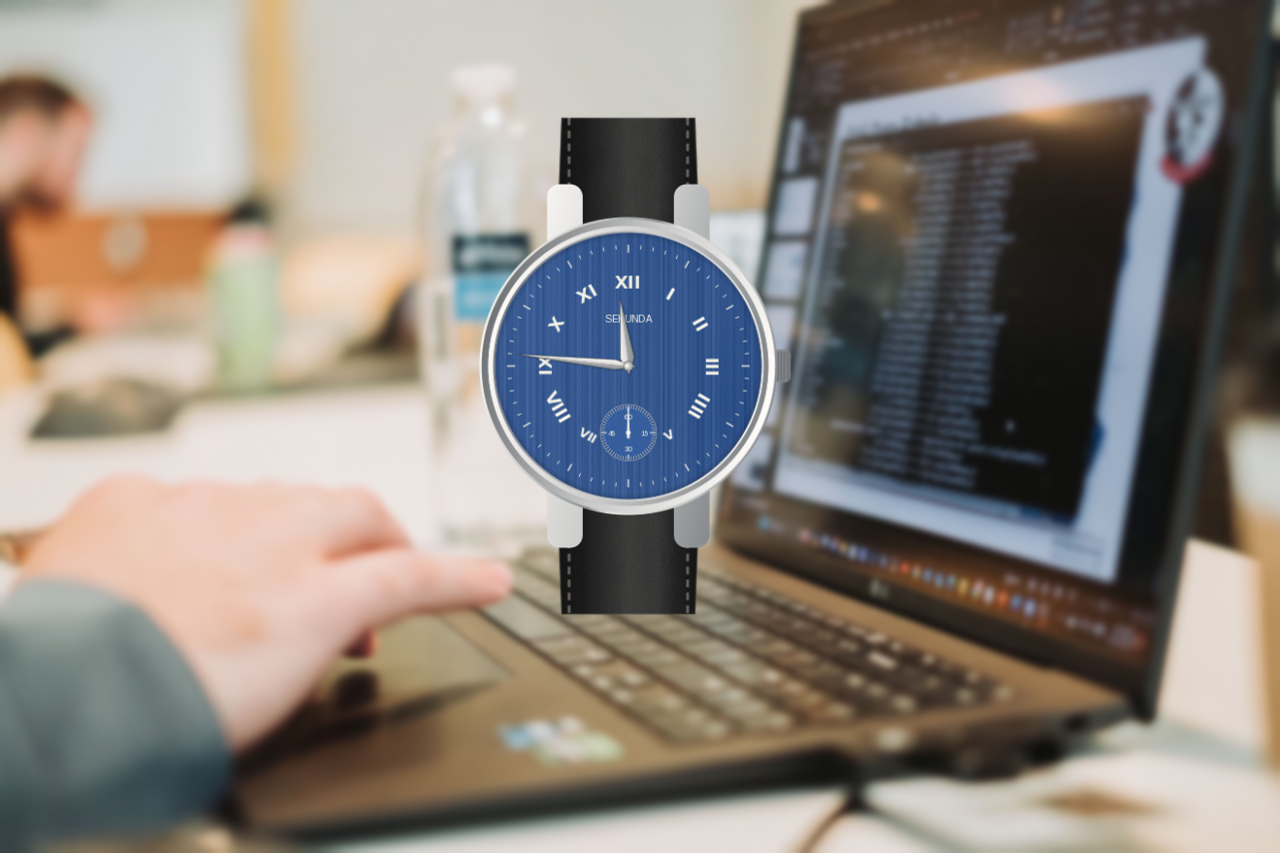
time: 11:46
